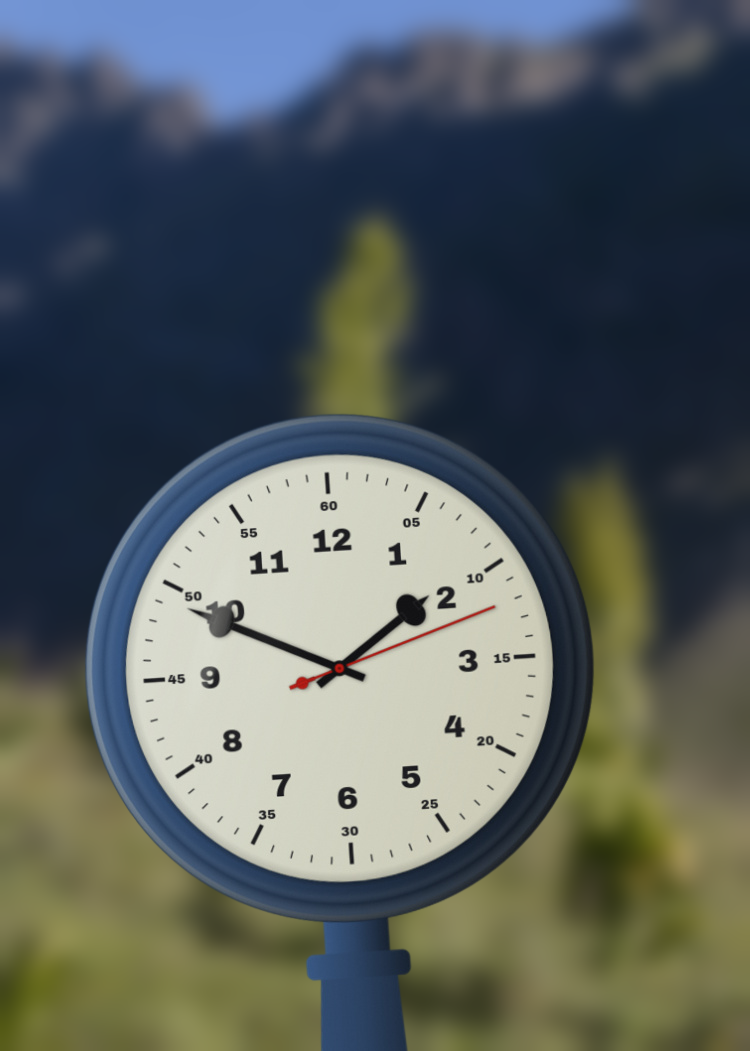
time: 1:49:12
